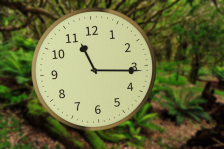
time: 11:16
